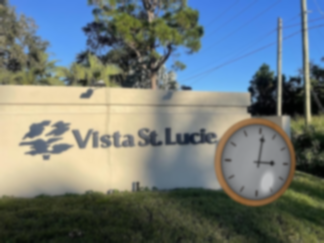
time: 3:01
